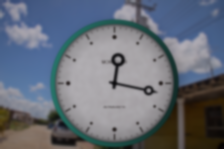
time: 12:17
